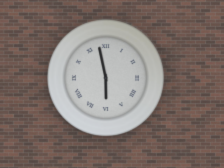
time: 5:58
